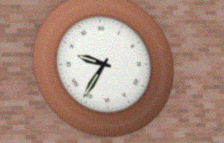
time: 9:36
